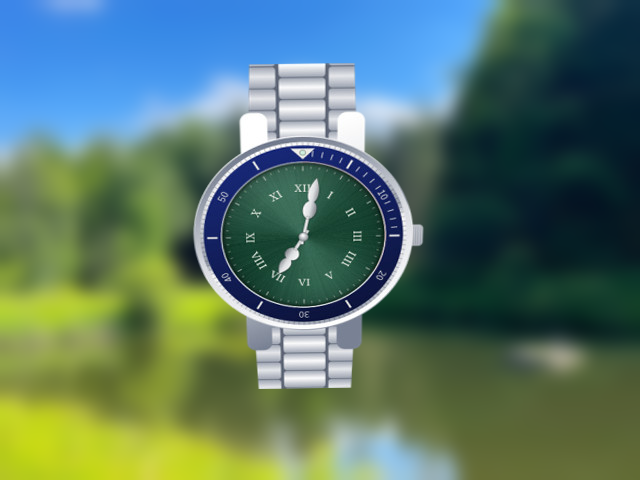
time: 7:02
